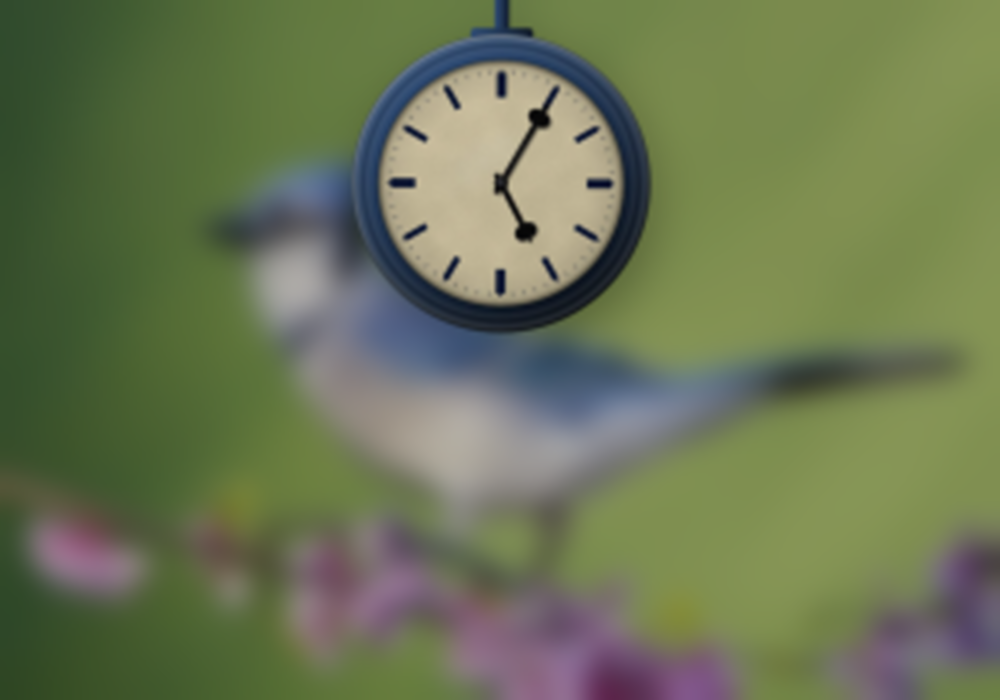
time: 5:05
